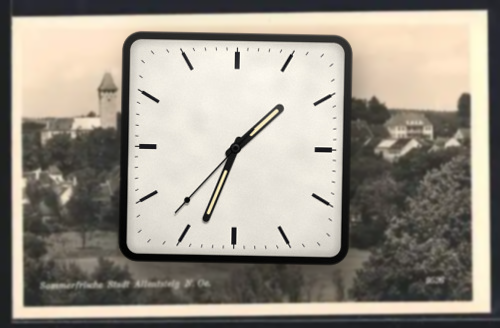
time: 1:33:37
